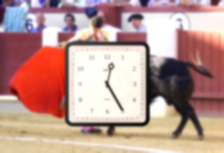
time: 12:25
